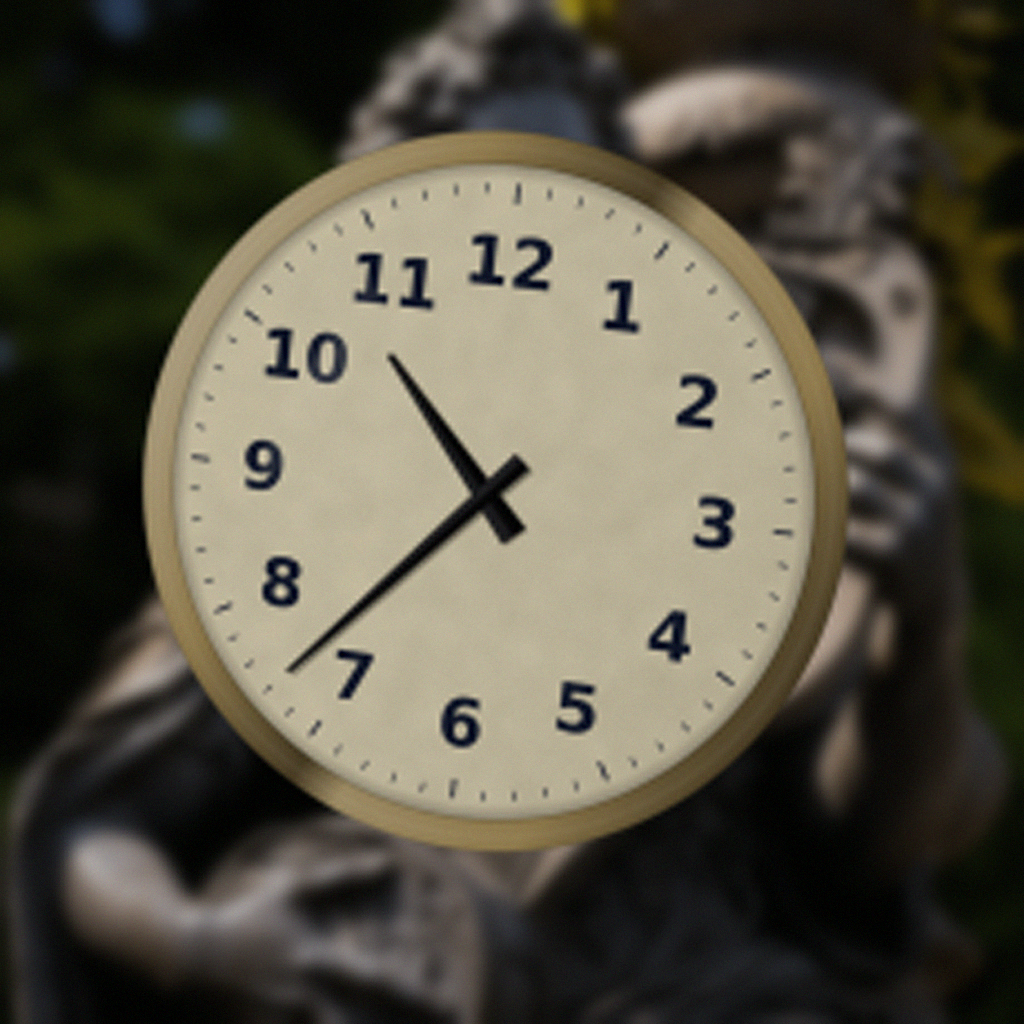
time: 10:37
